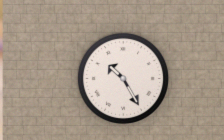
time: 10:25
